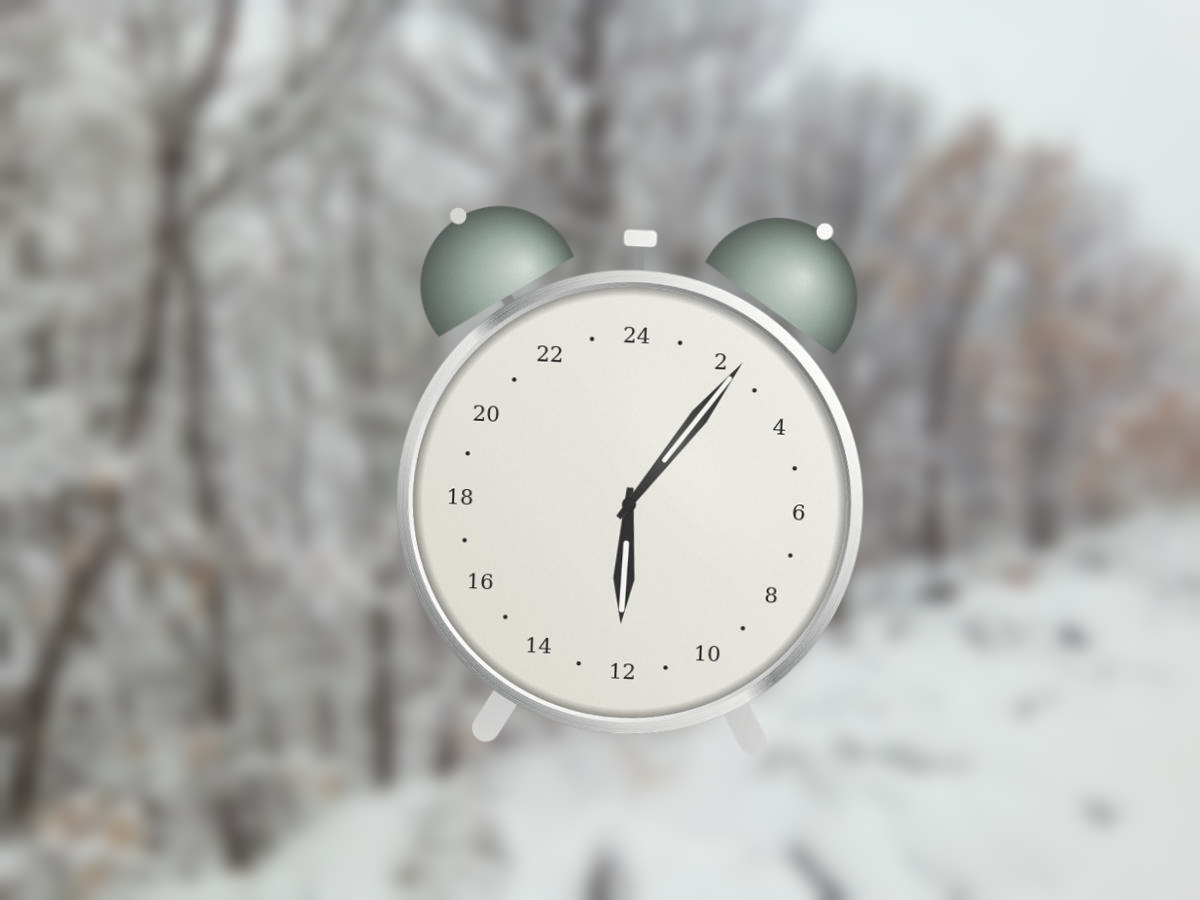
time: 12:06
